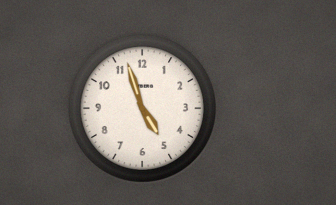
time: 4:57
